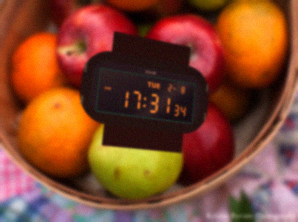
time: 17:31:34
